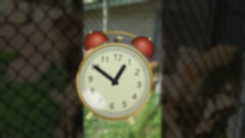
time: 12:50
